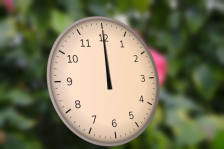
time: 12:00
